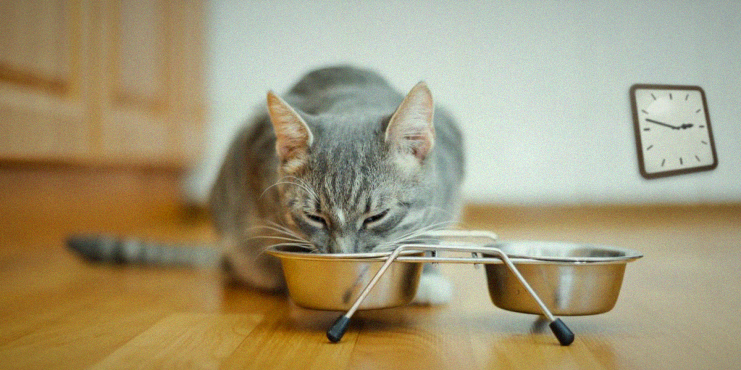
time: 2:48
